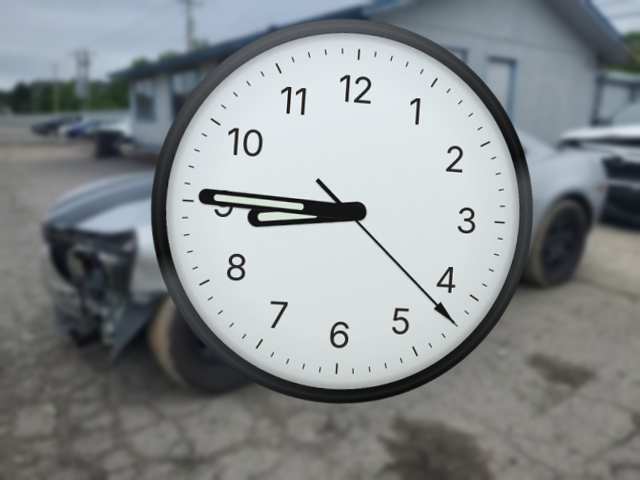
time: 8:45:22
